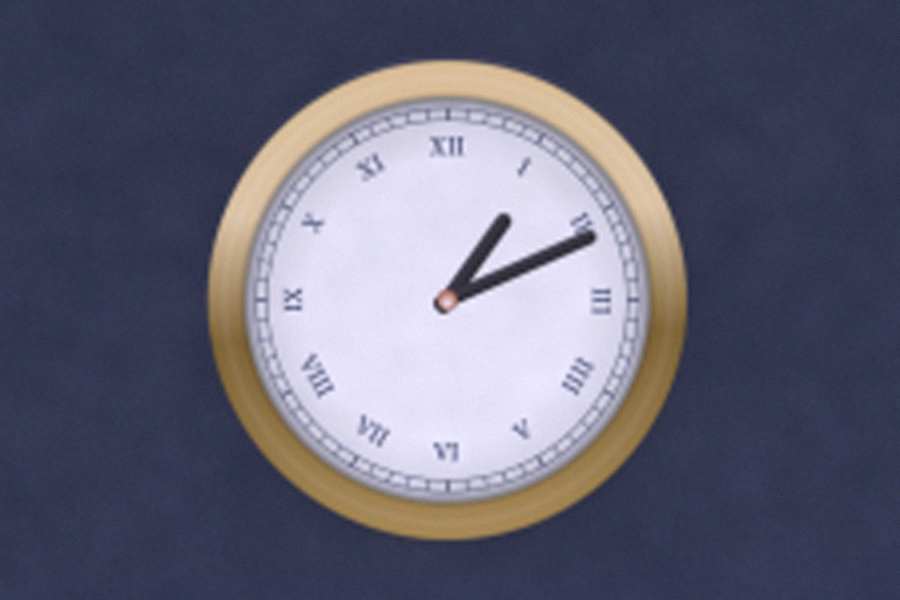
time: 1:11
